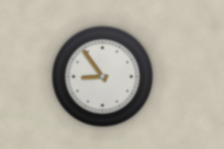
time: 8:54
